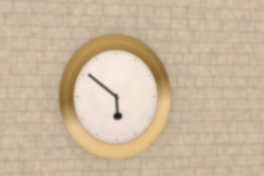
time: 5:51
